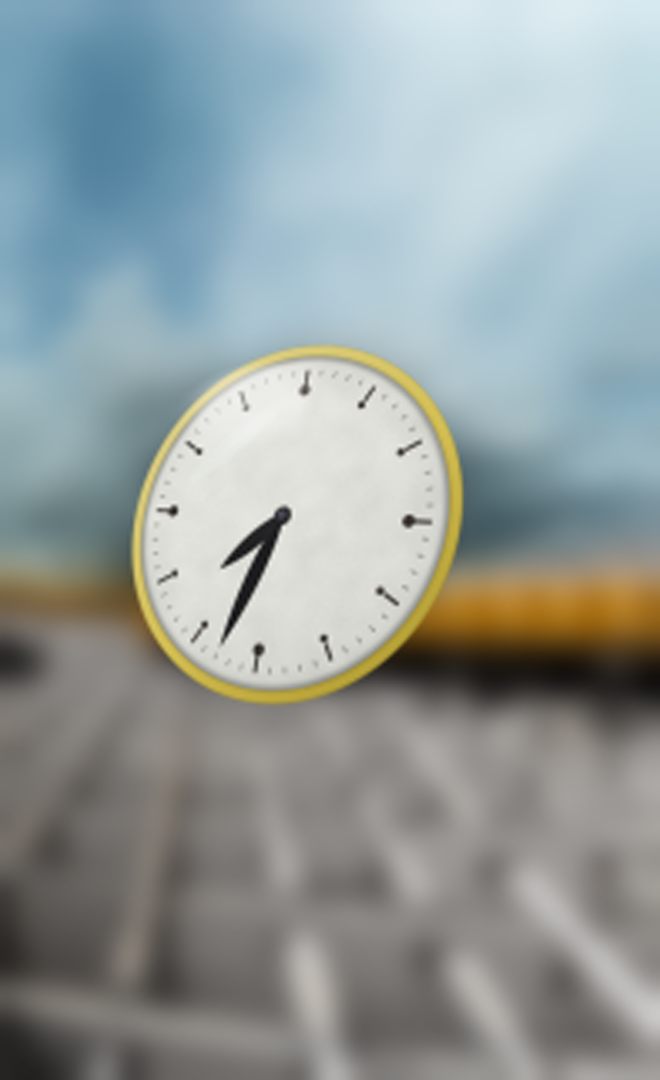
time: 7:33
